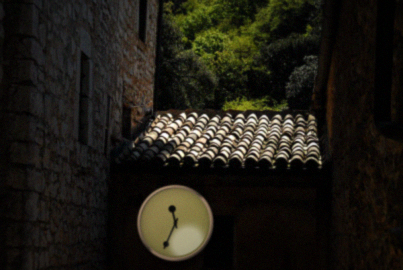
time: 11:34
